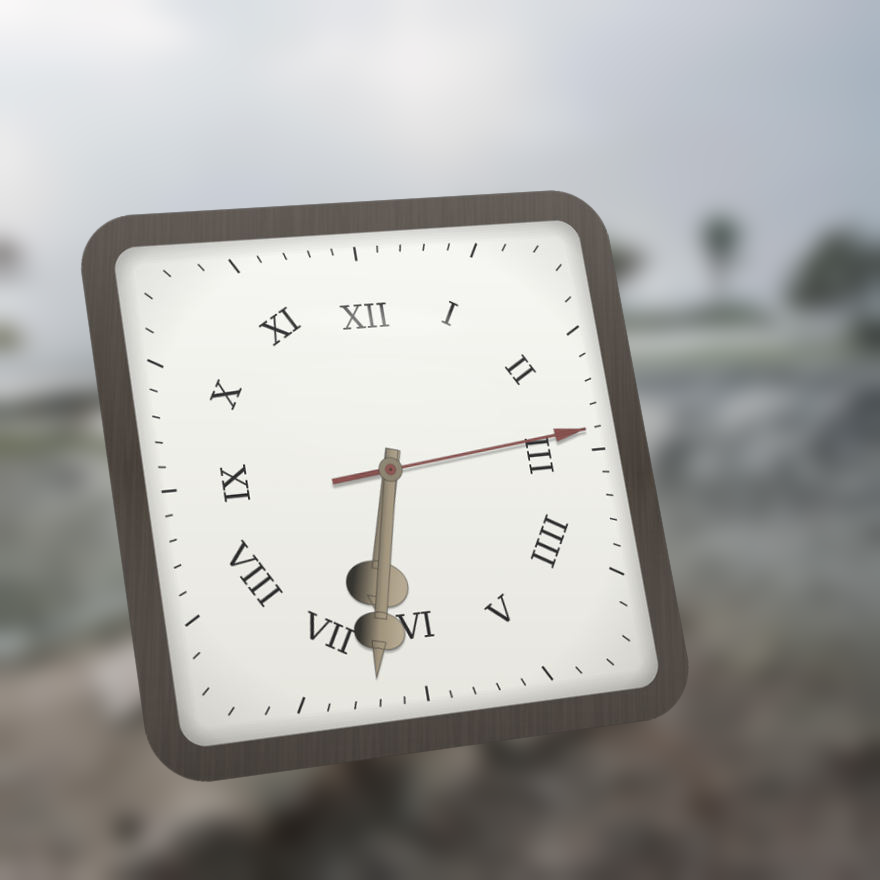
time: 6:32:14
